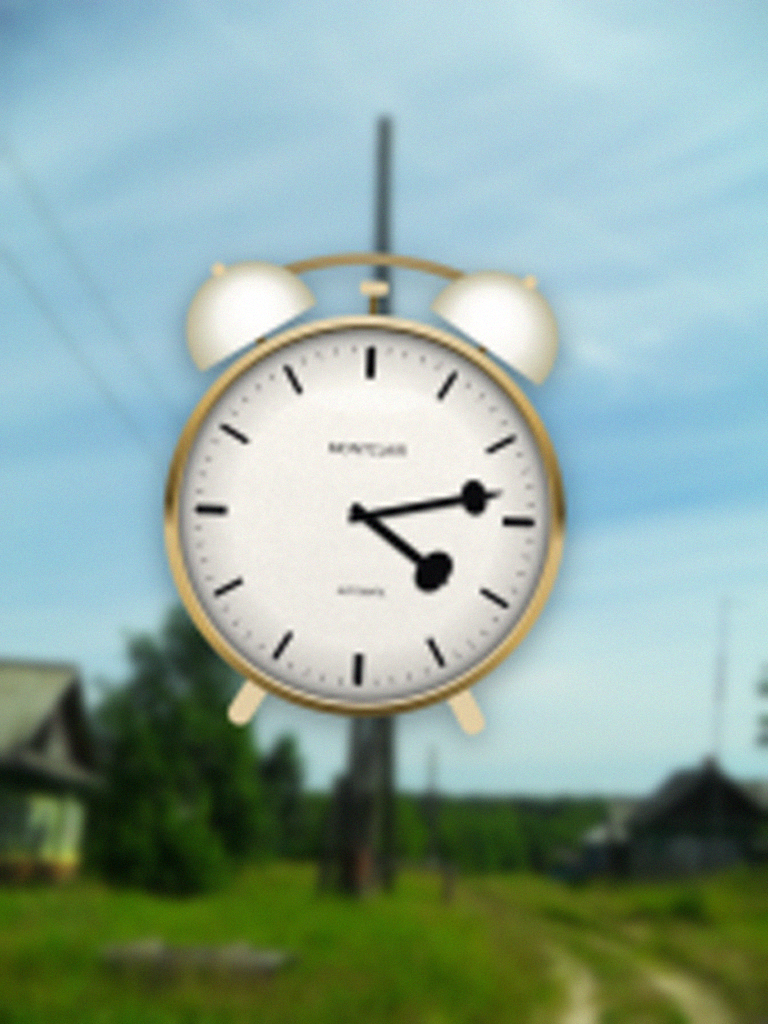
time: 4:13
